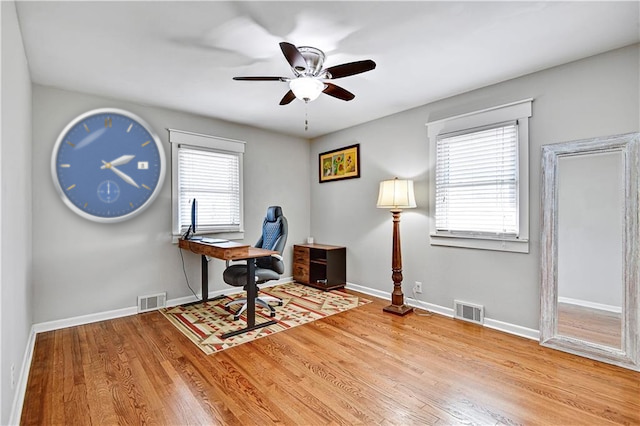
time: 2:21
